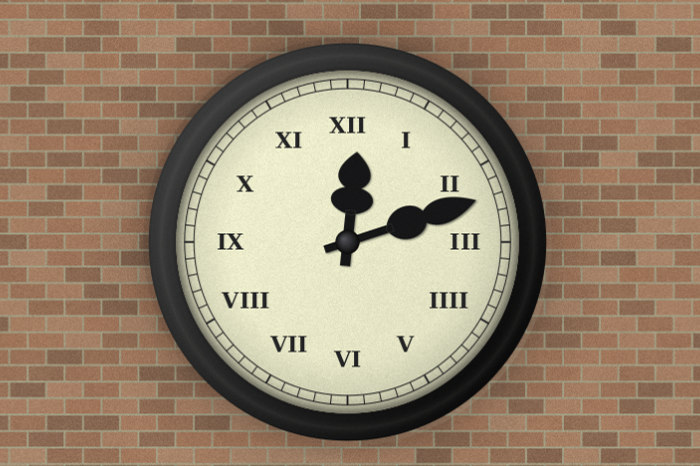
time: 12:12
